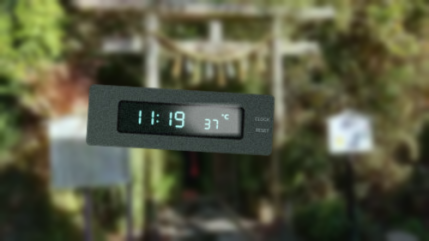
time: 11:19
